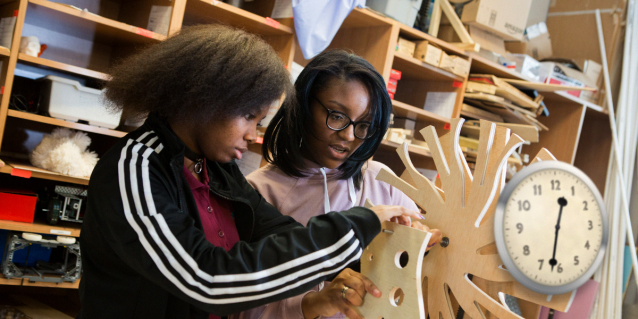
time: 12:32
